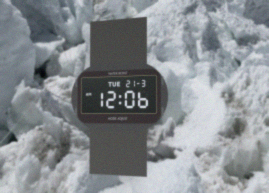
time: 12:06
